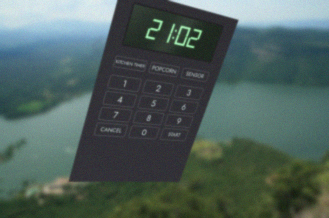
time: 21:02
